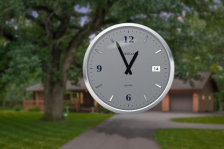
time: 12:56
